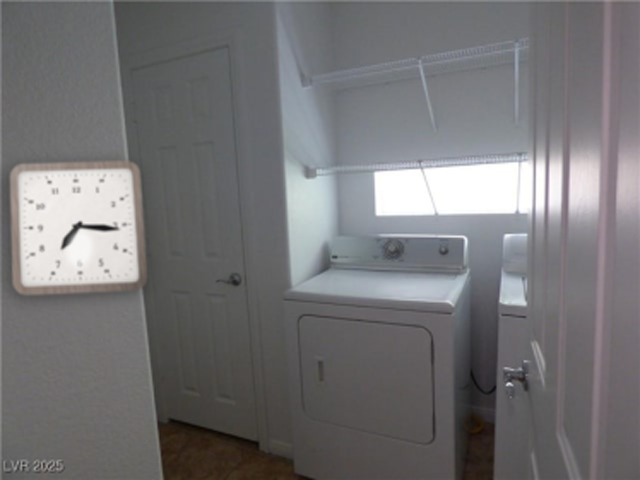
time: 7:16
